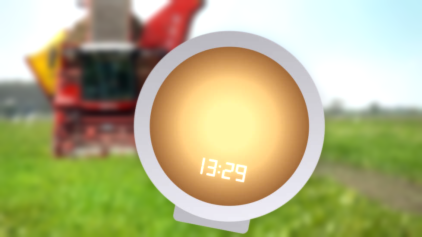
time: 13:29
